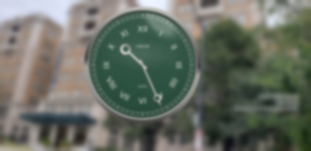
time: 10:26
